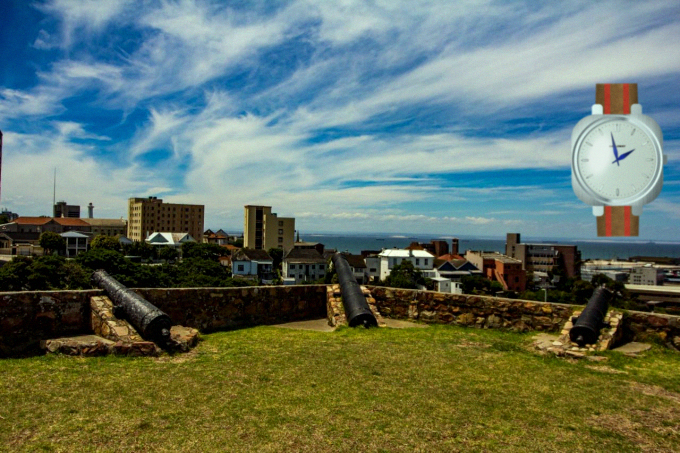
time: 1:58
